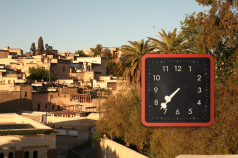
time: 7:37
